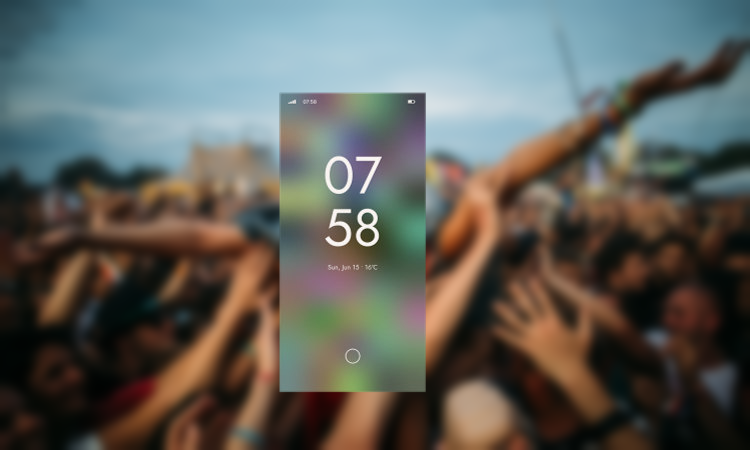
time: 7:58
